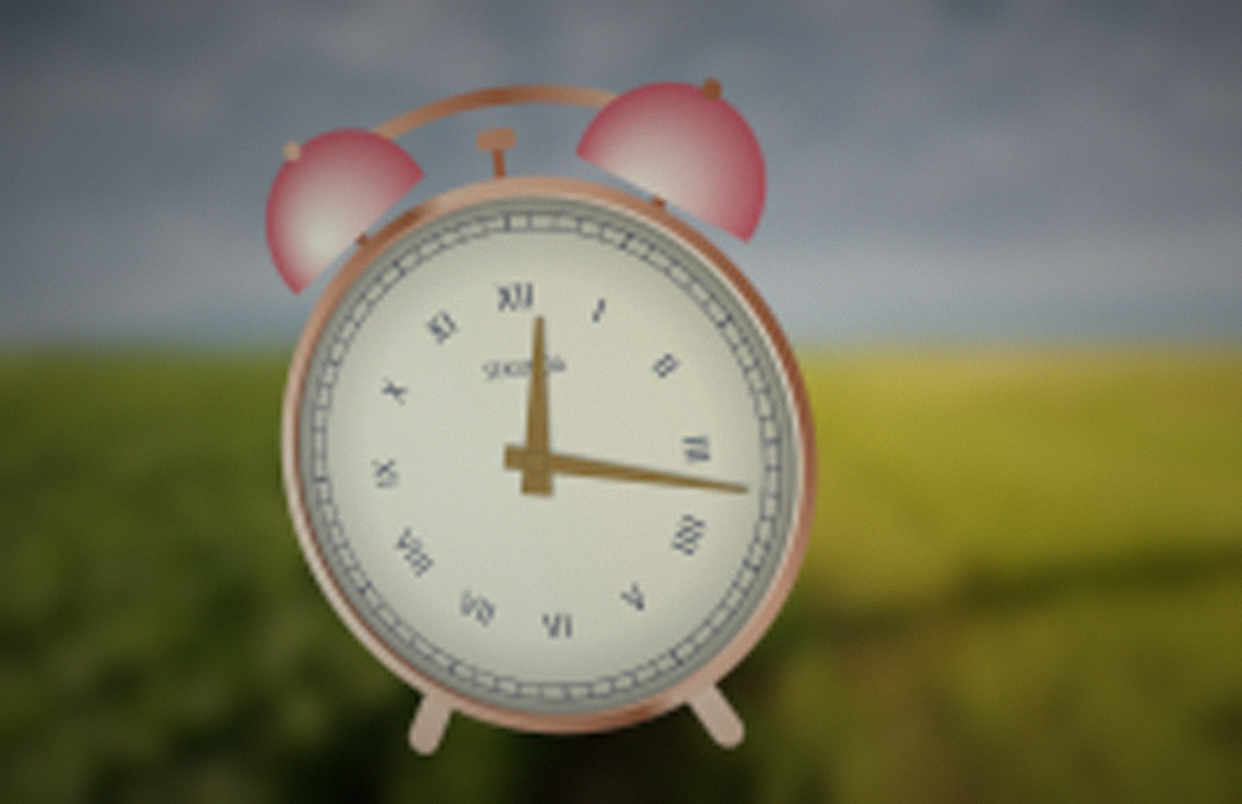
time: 12:17
